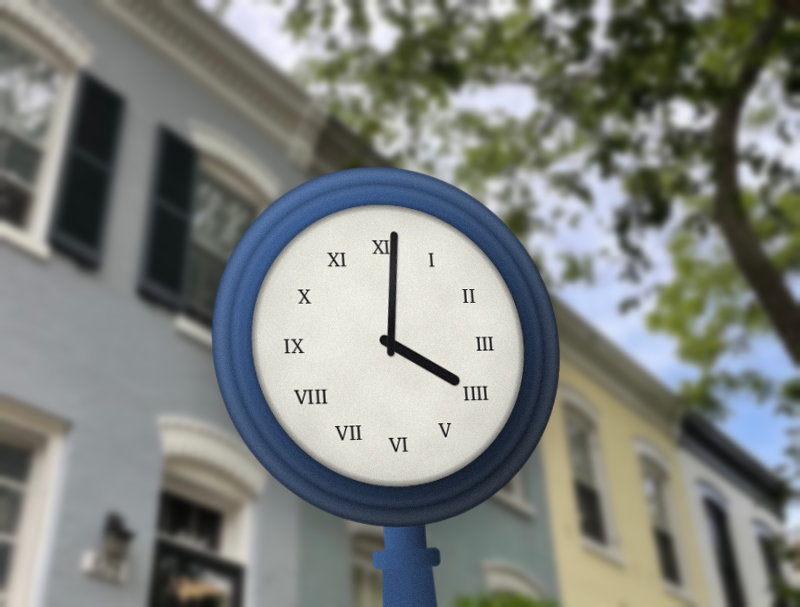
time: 4:01
